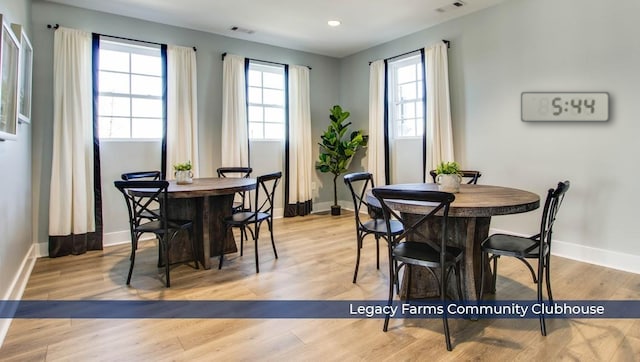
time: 5:44
